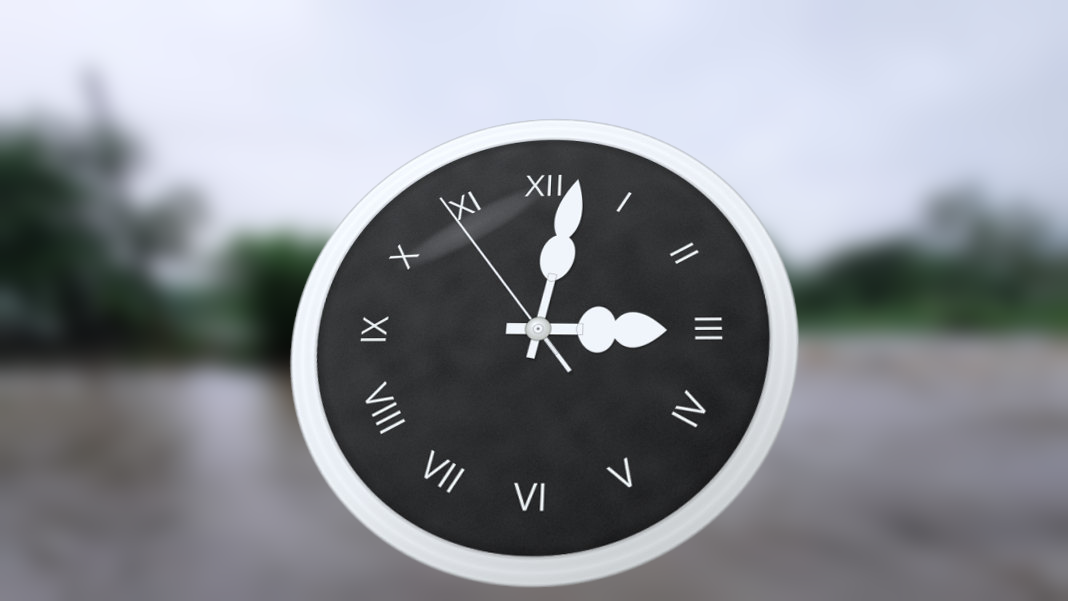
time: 3:01:54
